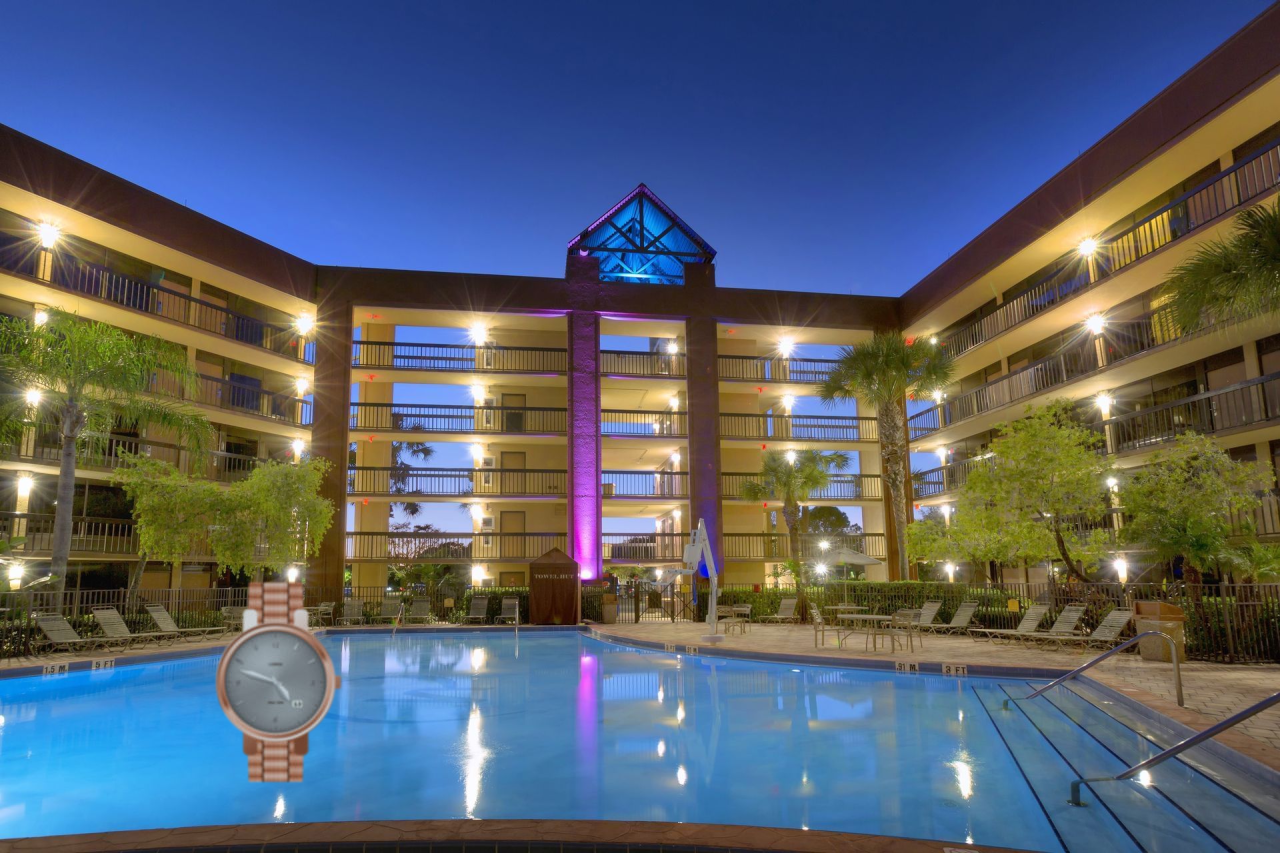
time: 4:48
